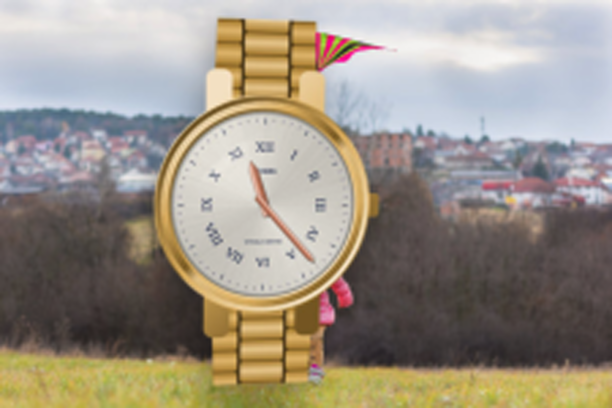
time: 11:23
